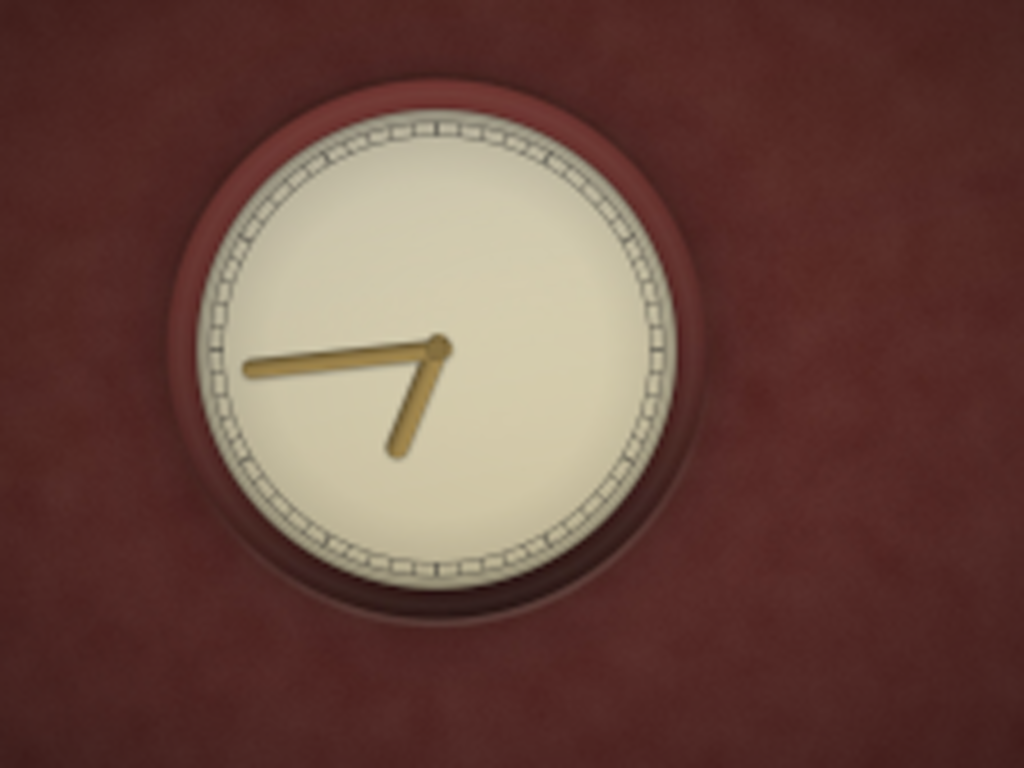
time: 6:44
